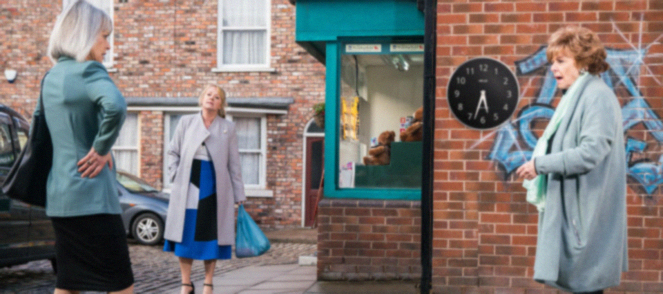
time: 5:33
